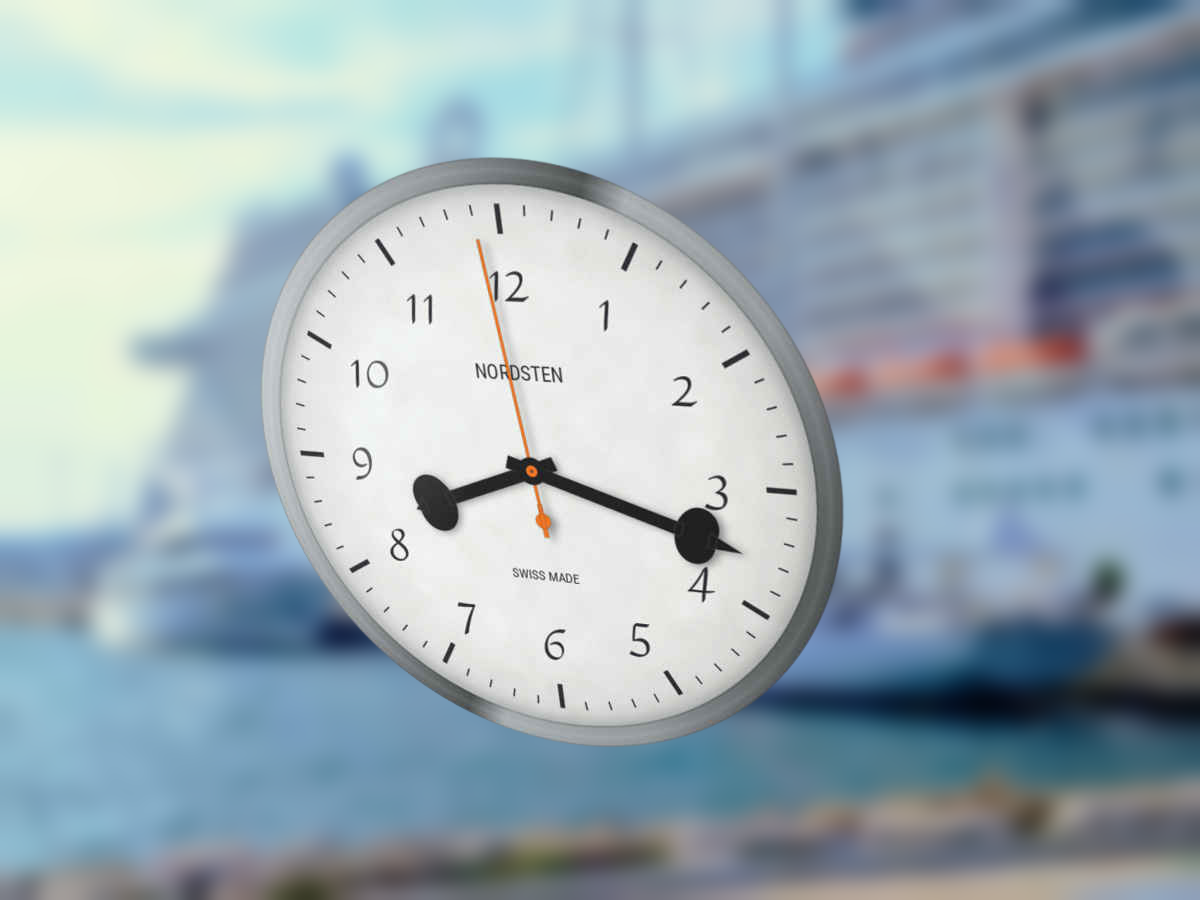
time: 8:17:59
